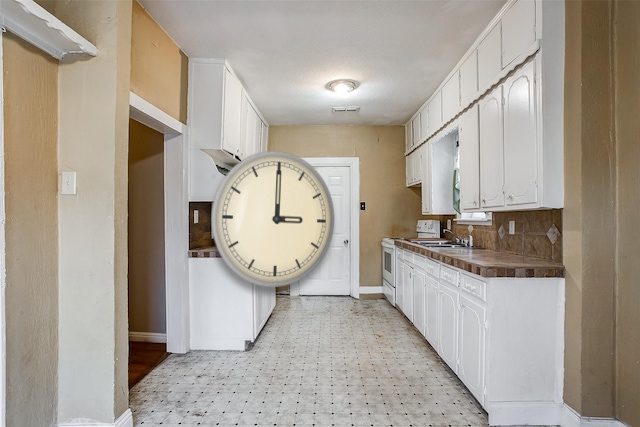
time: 3:00
